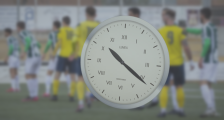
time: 10:21
